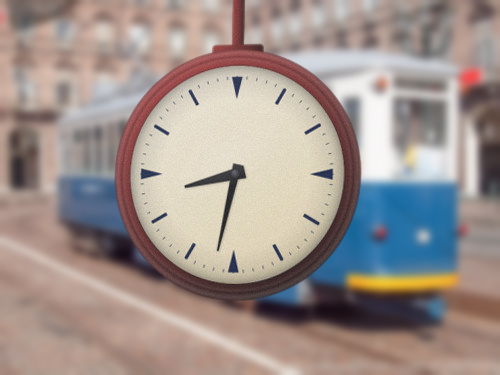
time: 8:32
